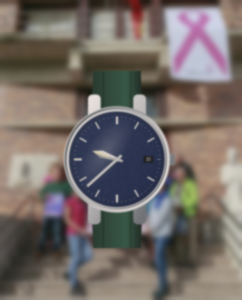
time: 9:38
